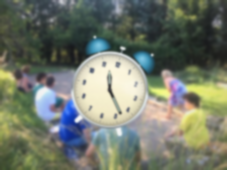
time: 11:23
